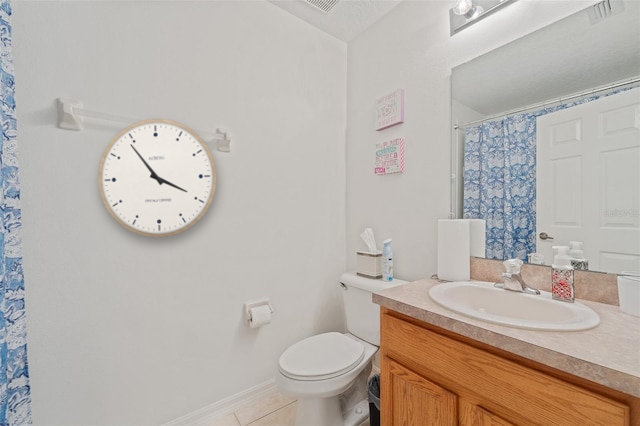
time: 3:54
